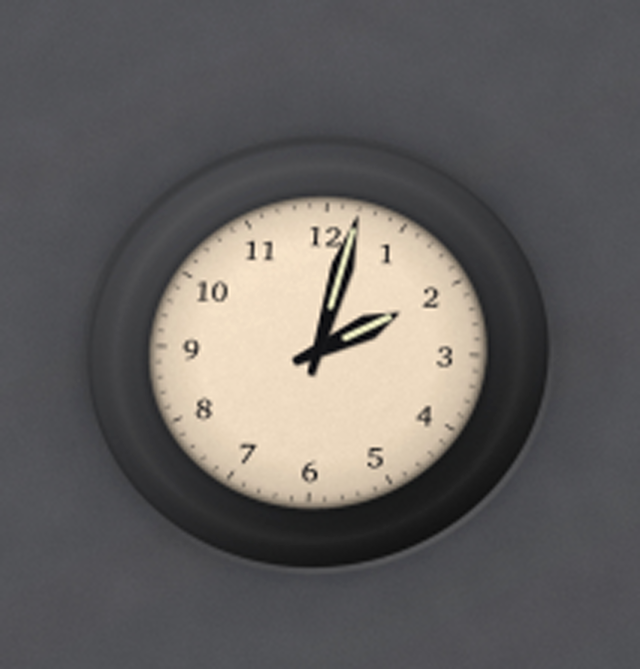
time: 2:02
